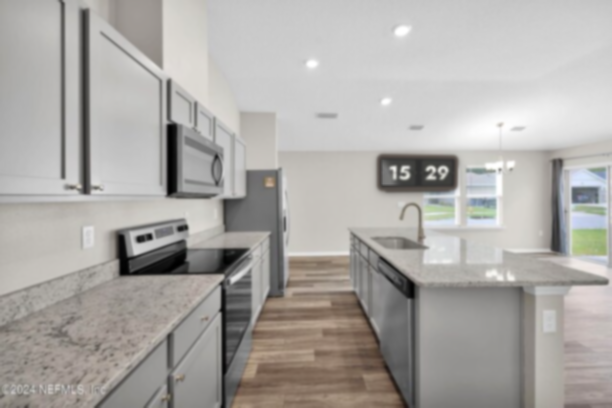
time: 15:29
